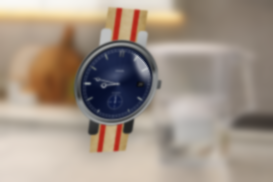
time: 8:47
